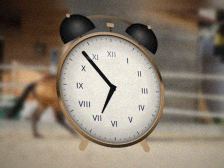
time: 6:53
